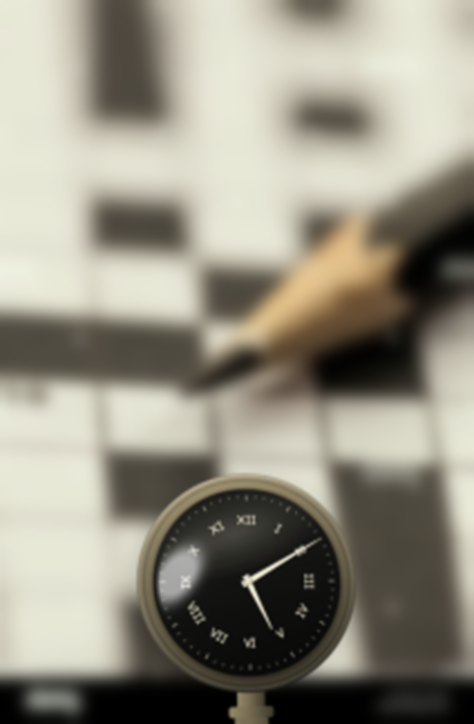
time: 5:10
